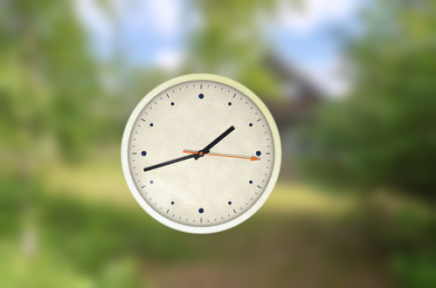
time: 1:42:16
